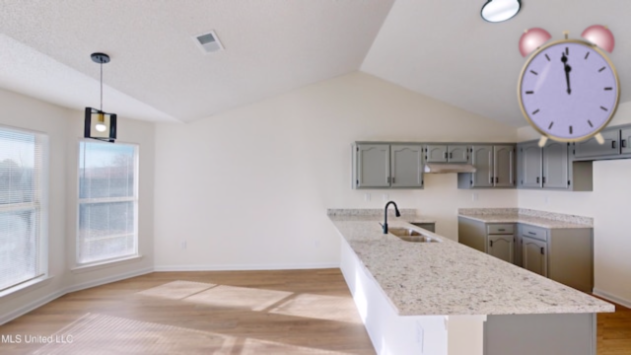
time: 11:59
